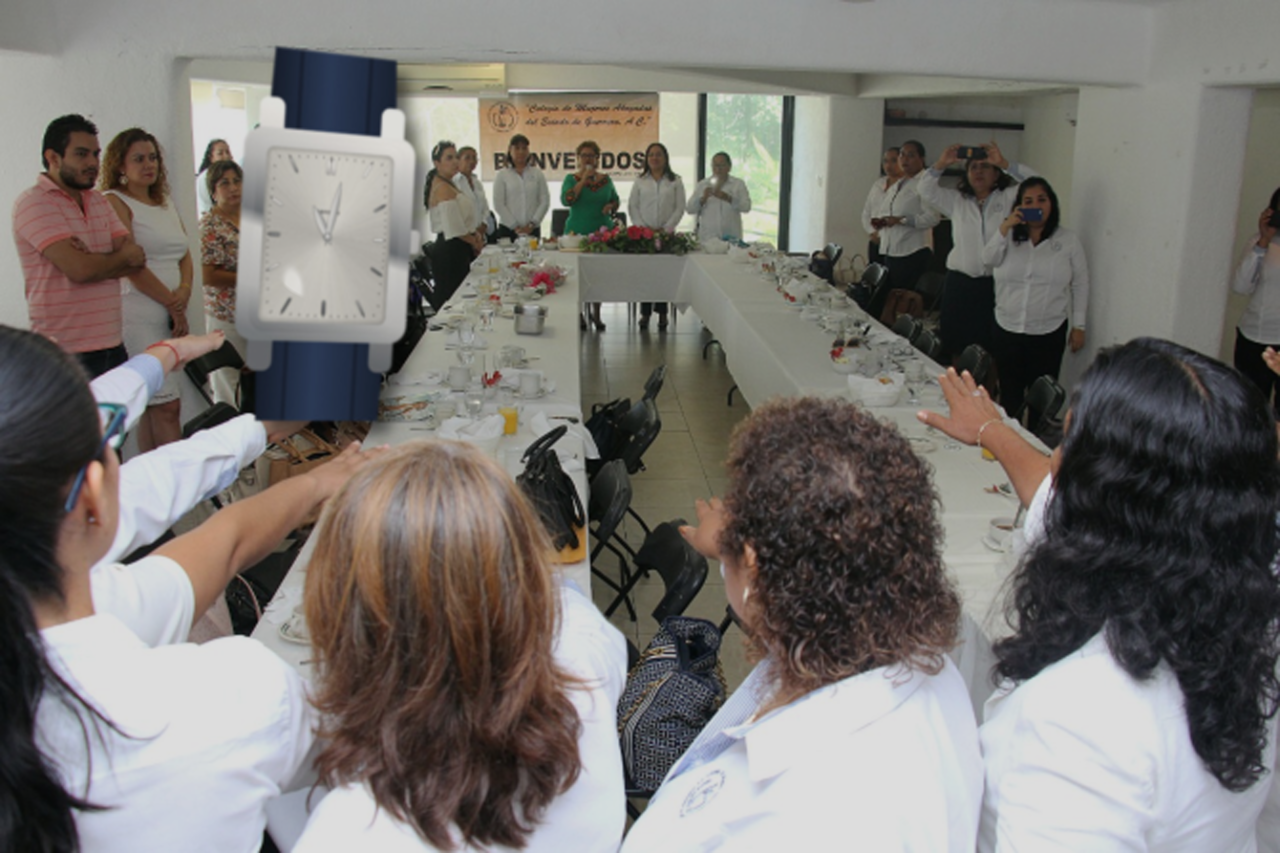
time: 11:02
